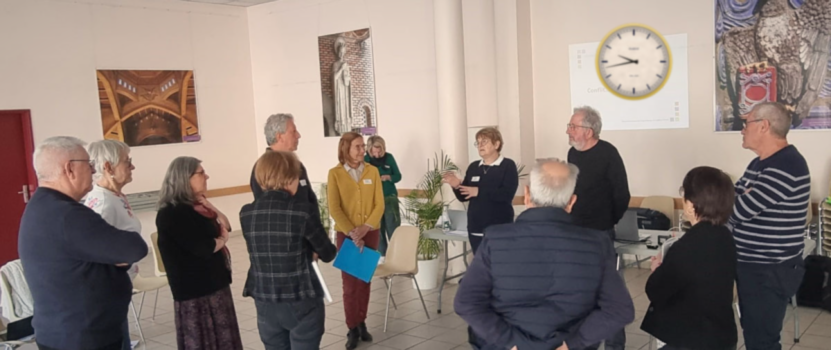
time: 9:43
